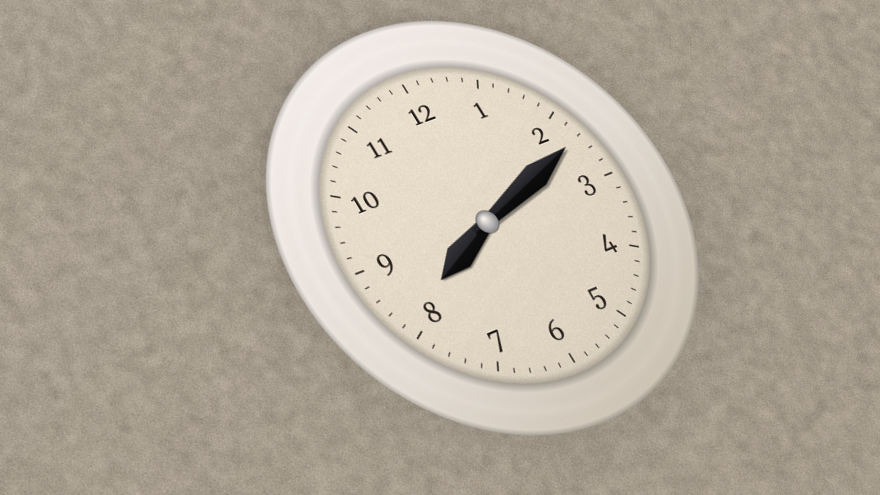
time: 8:12
